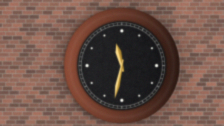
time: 11:32
